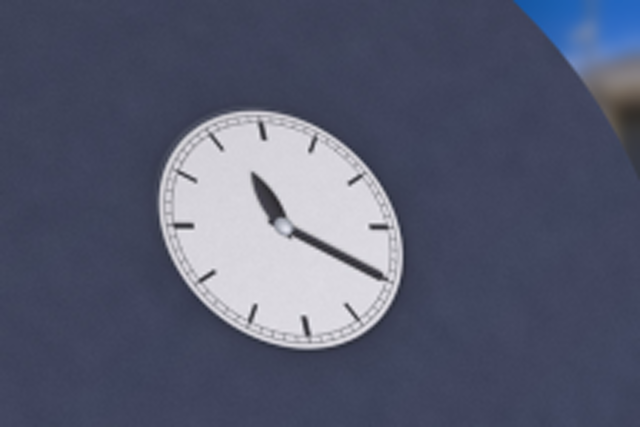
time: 11:20
